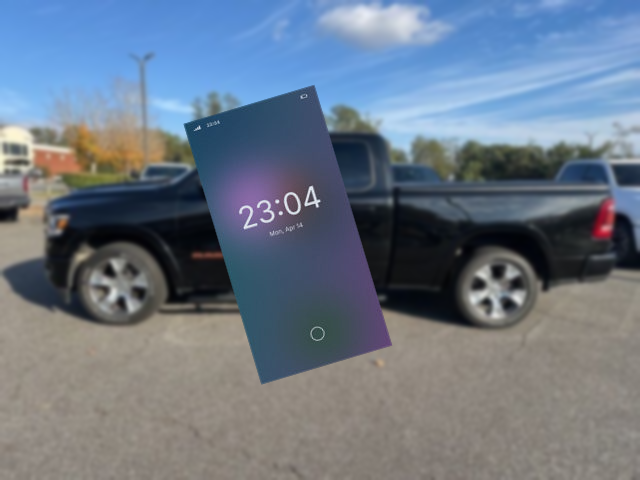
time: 23:04
